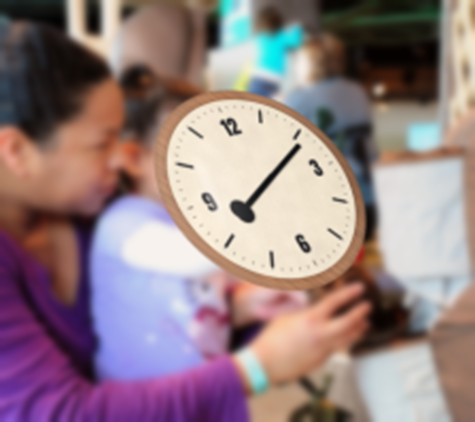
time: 8:11
